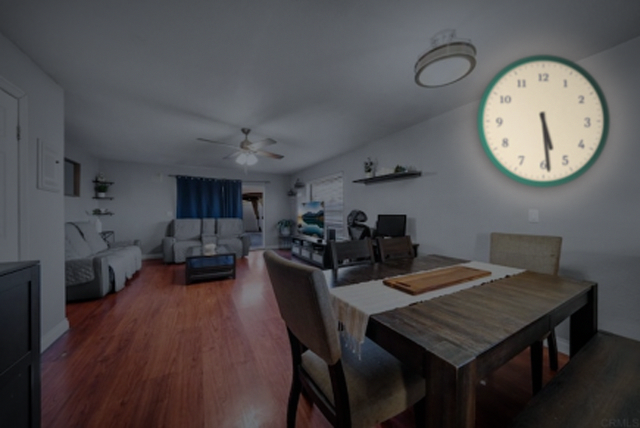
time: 5:29
